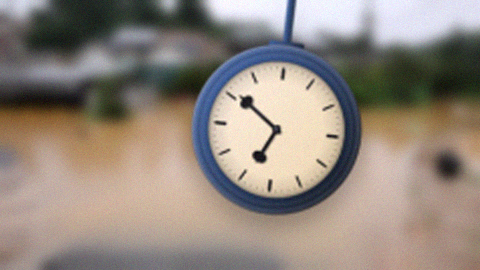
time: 6:51
